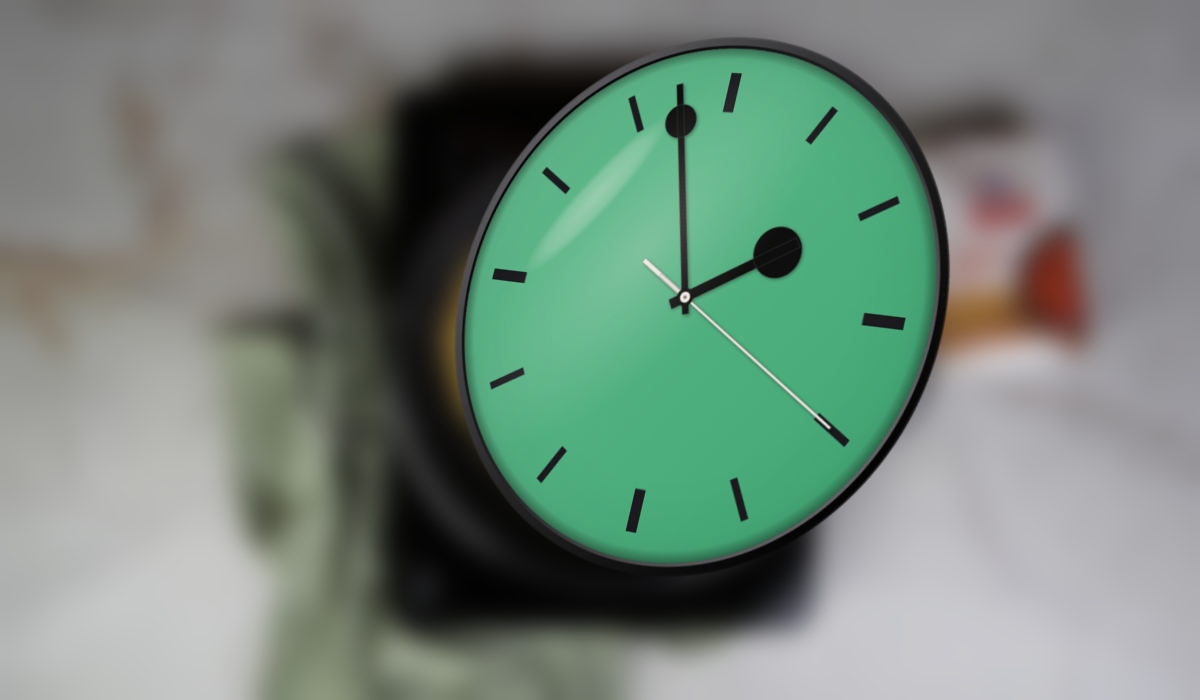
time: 1:57:20
